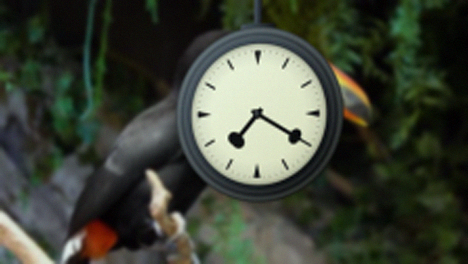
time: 7:20
